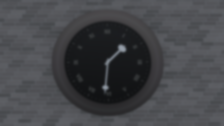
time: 1:31
